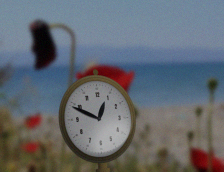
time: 12:49
